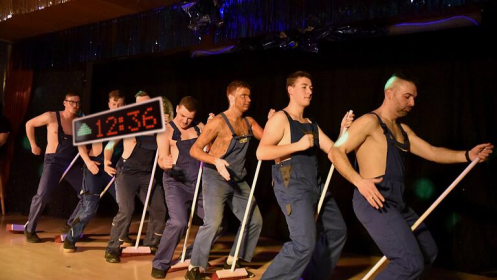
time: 12:36
